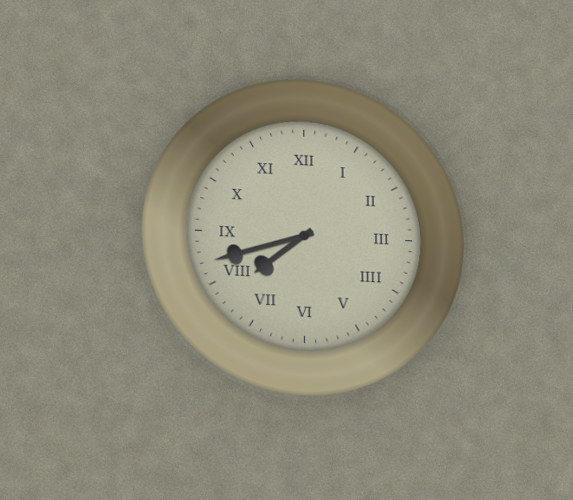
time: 7:42
